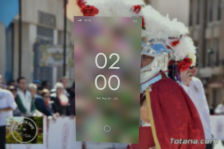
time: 2:00
